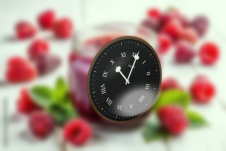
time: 10:01
